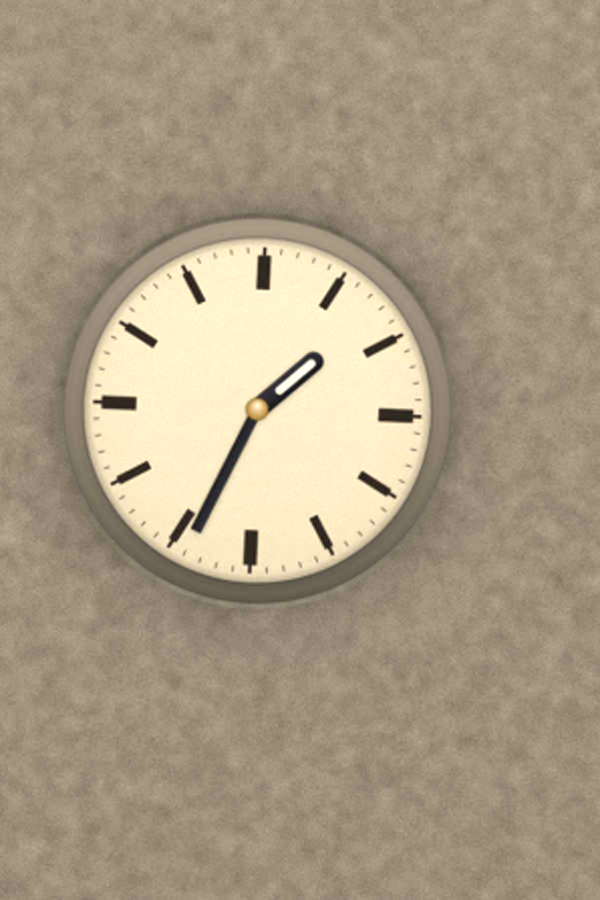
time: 1:34
